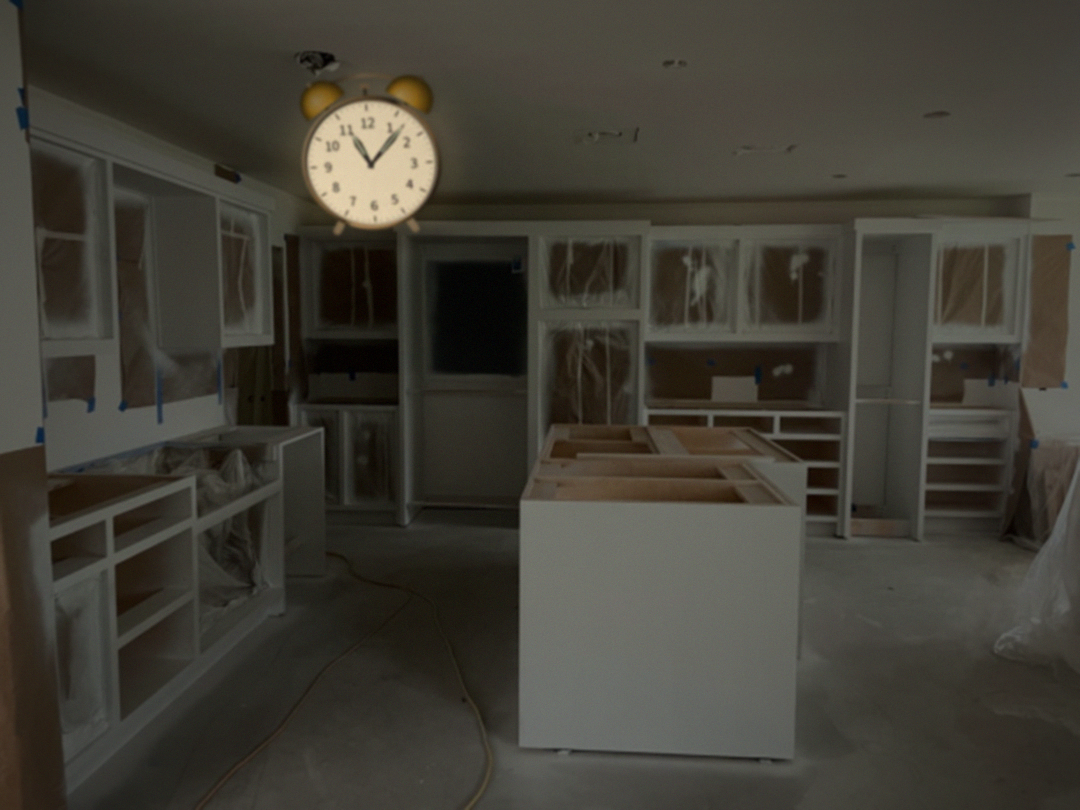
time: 11:07
